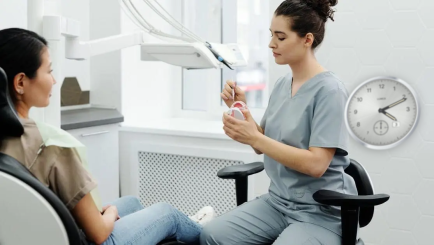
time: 4:11
